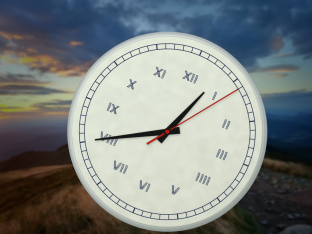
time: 12:40:06
